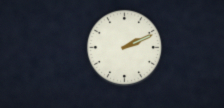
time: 2:11
